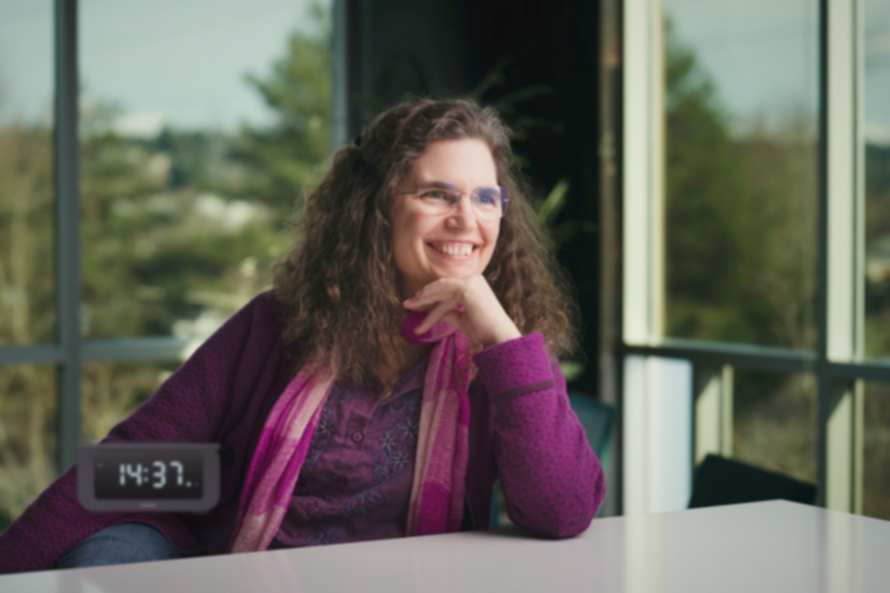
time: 14:37
